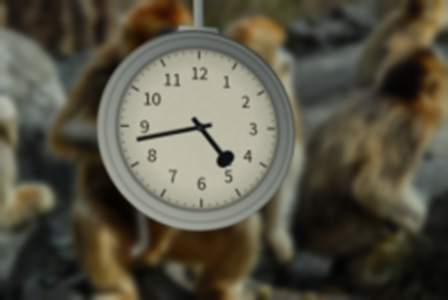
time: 4:43
